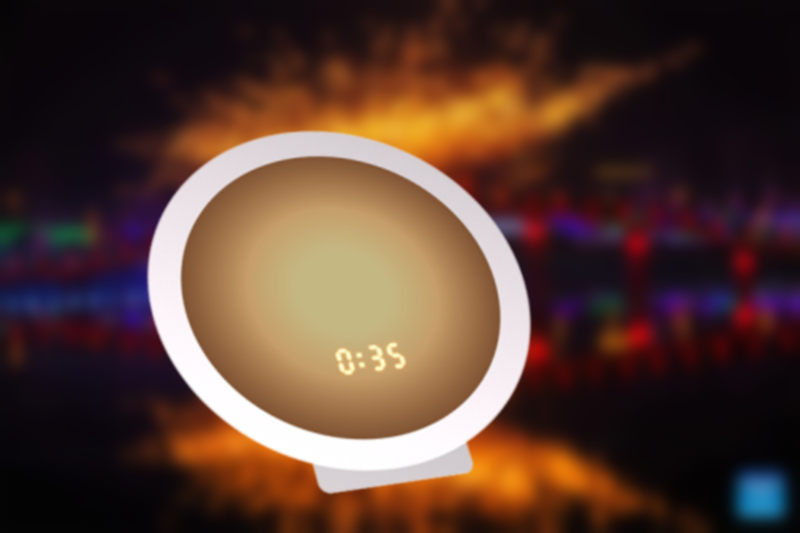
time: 0:35
